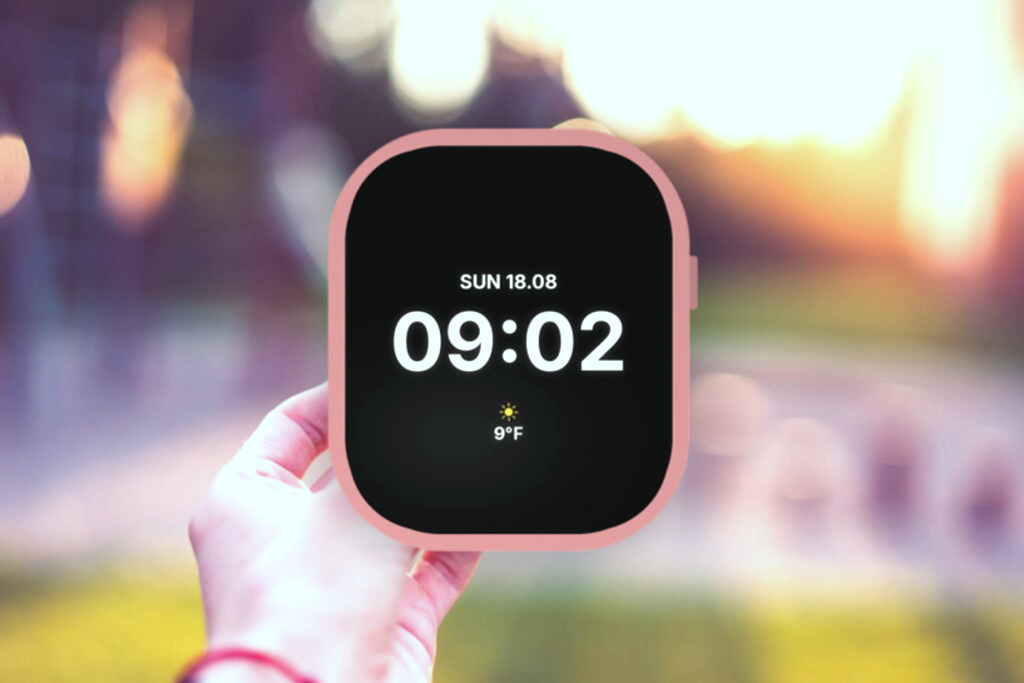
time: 9:02
